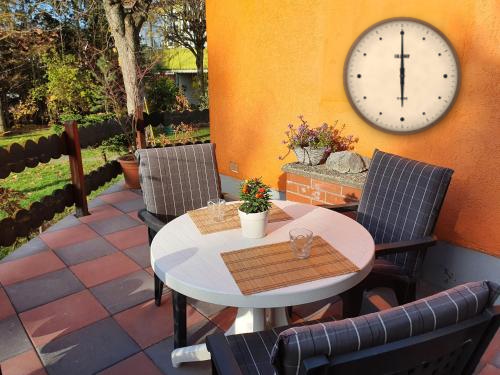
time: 6:00
